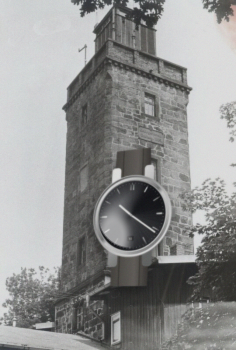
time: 10:21
